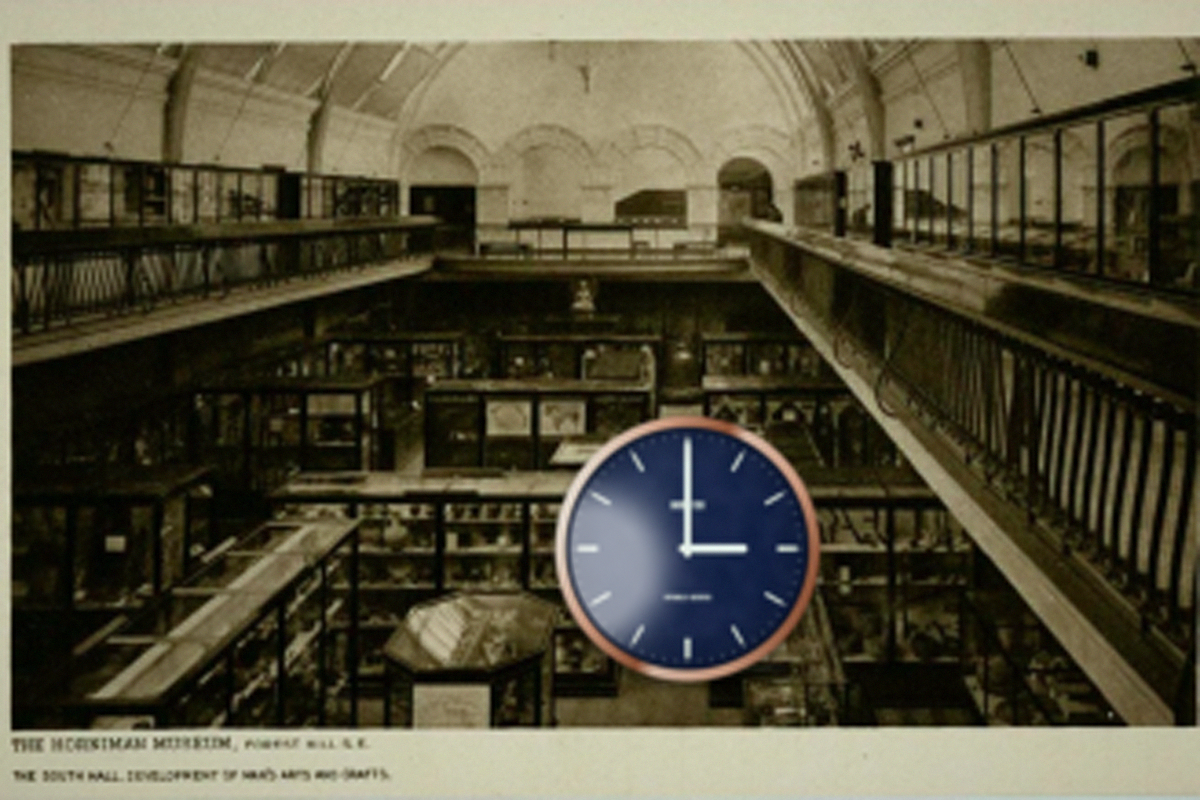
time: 3:00
